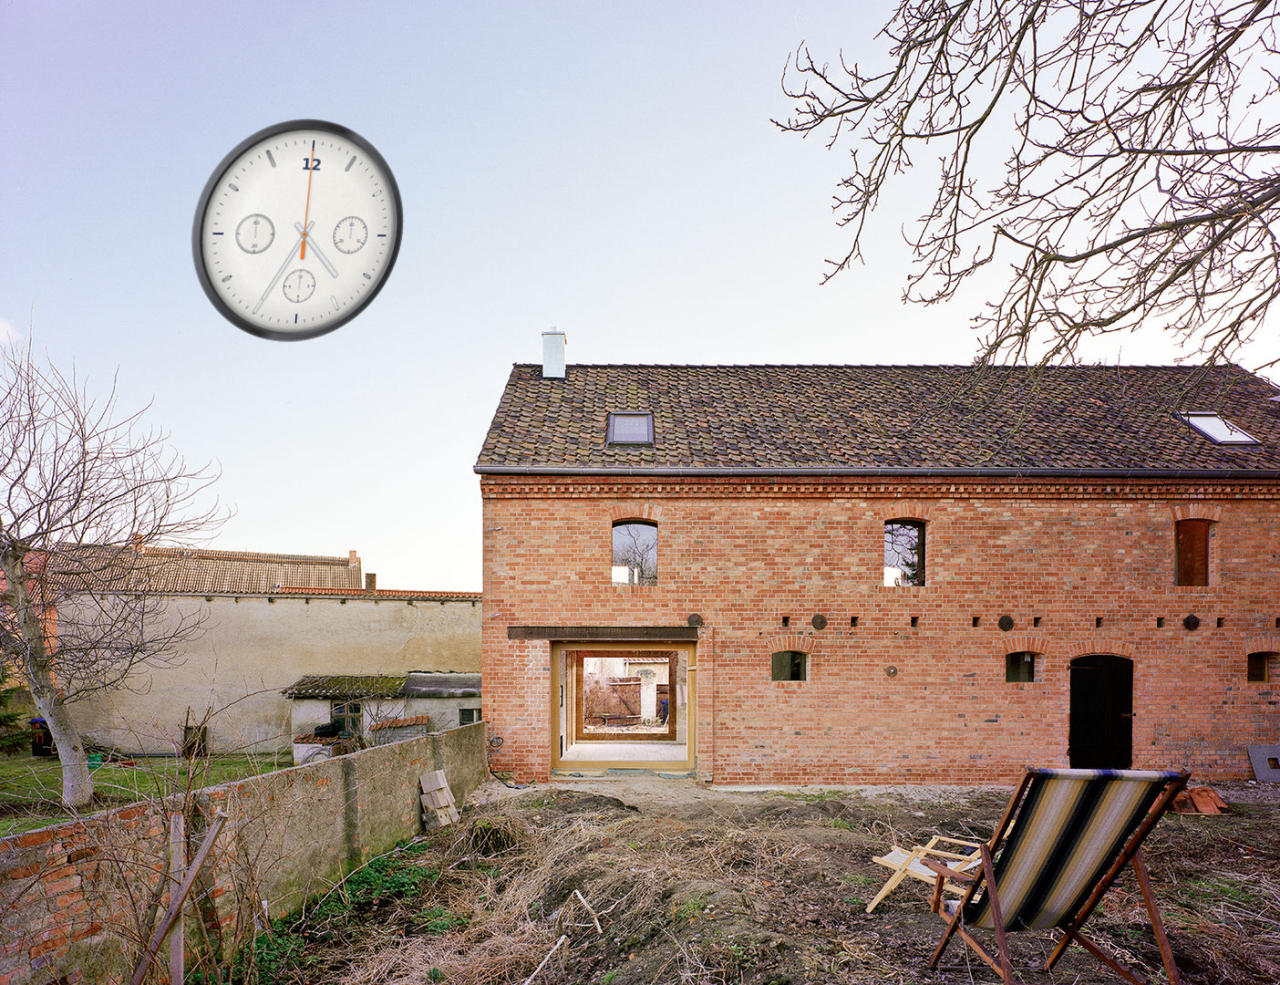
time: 4:35
